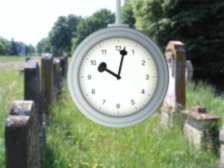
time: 10:02
